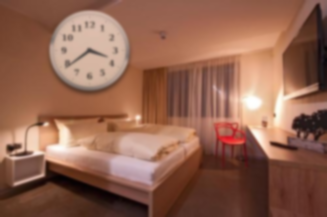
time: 3:39
